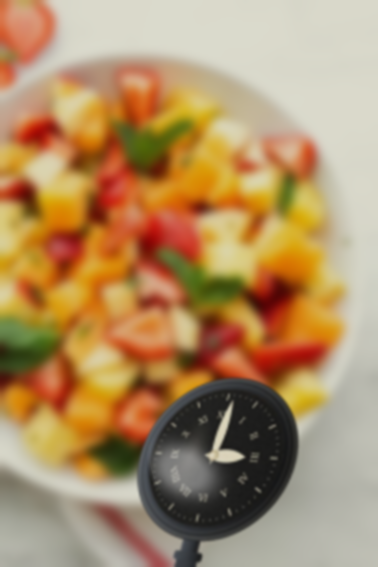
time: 3:01
